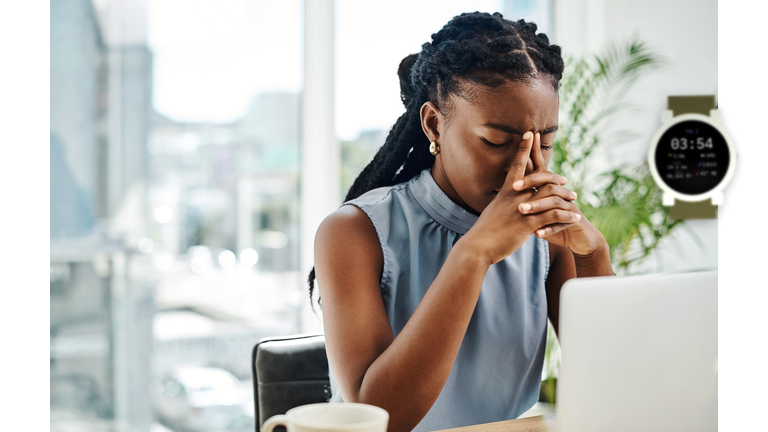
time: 3:54
